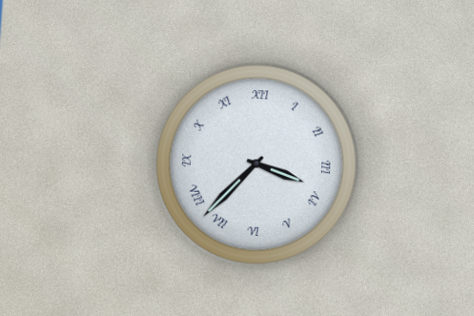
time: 3:37
